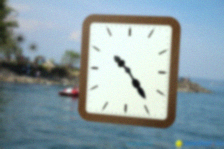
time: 10:24
